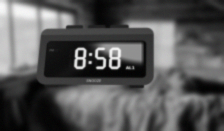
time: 8:58
